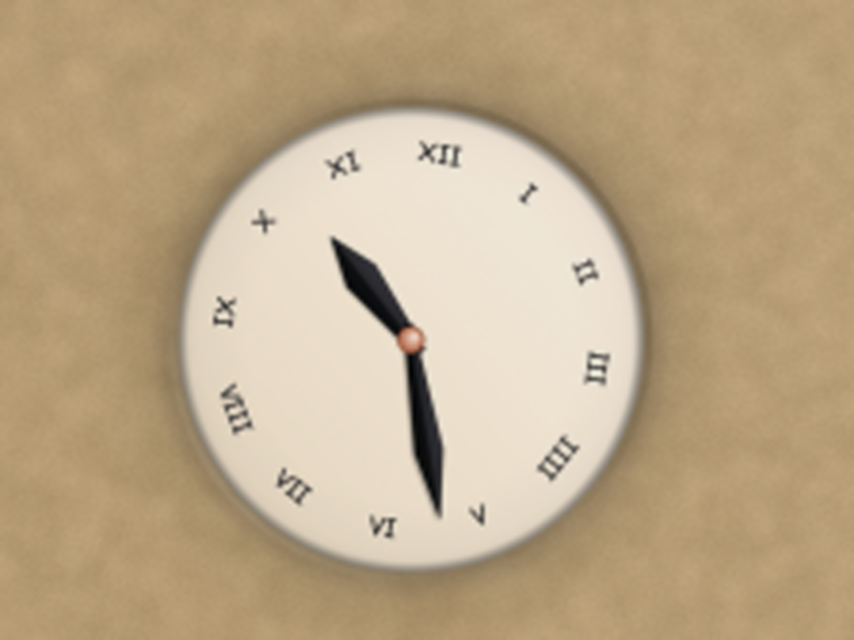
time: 10:27
